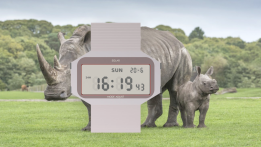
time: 16:19:43
